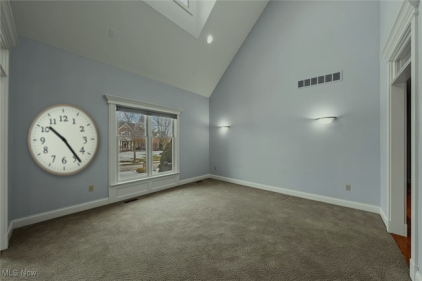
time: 10:24
